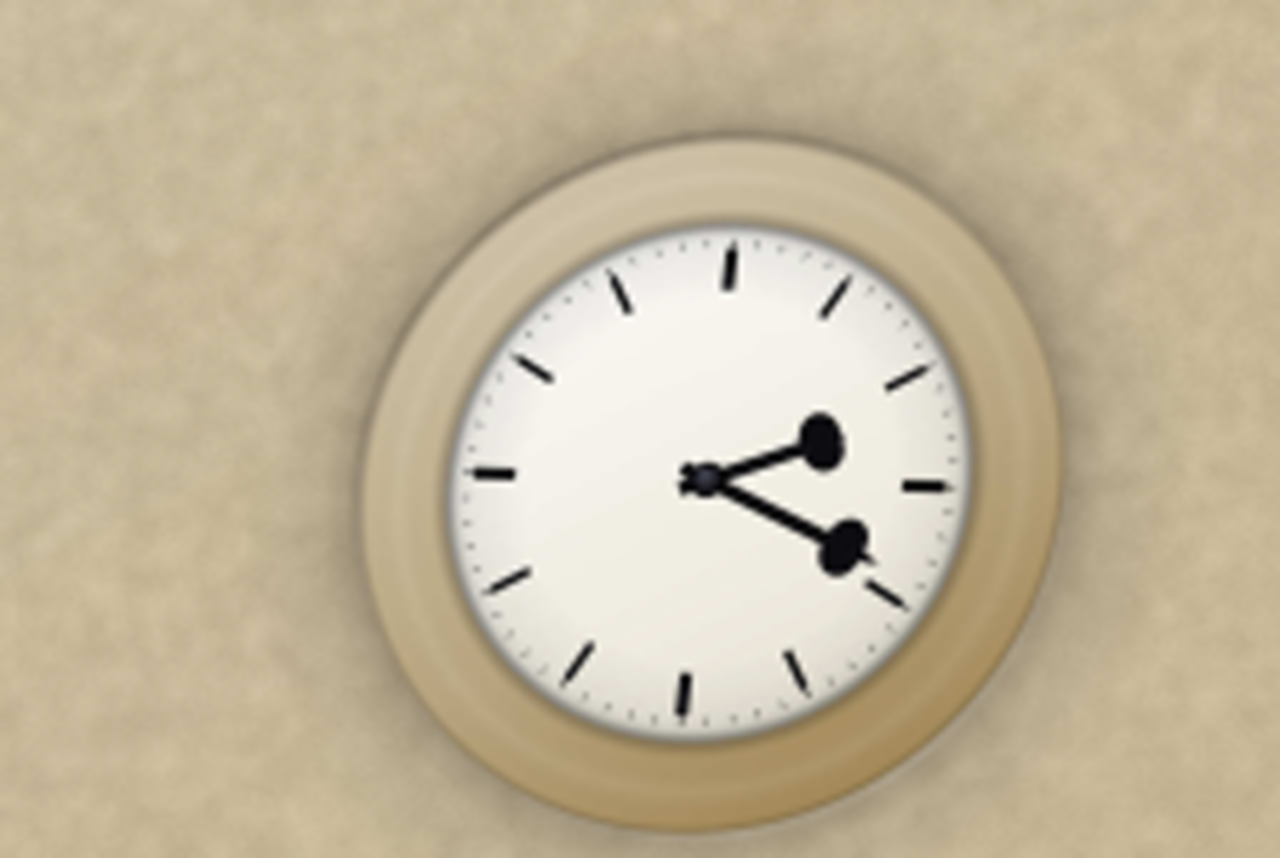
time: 2:19
